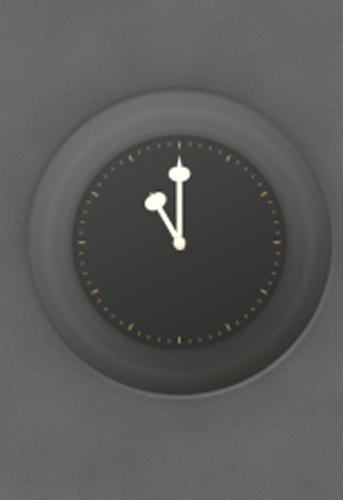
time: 11:00
